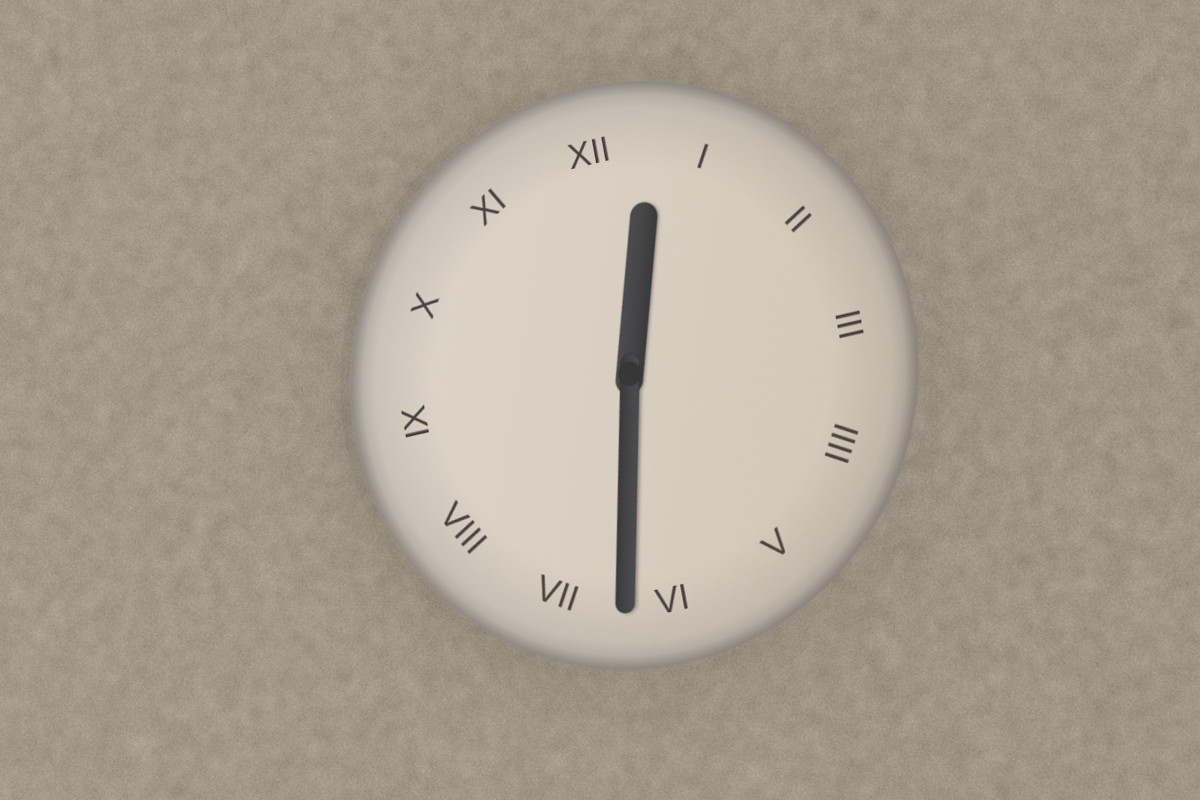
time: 12:32
